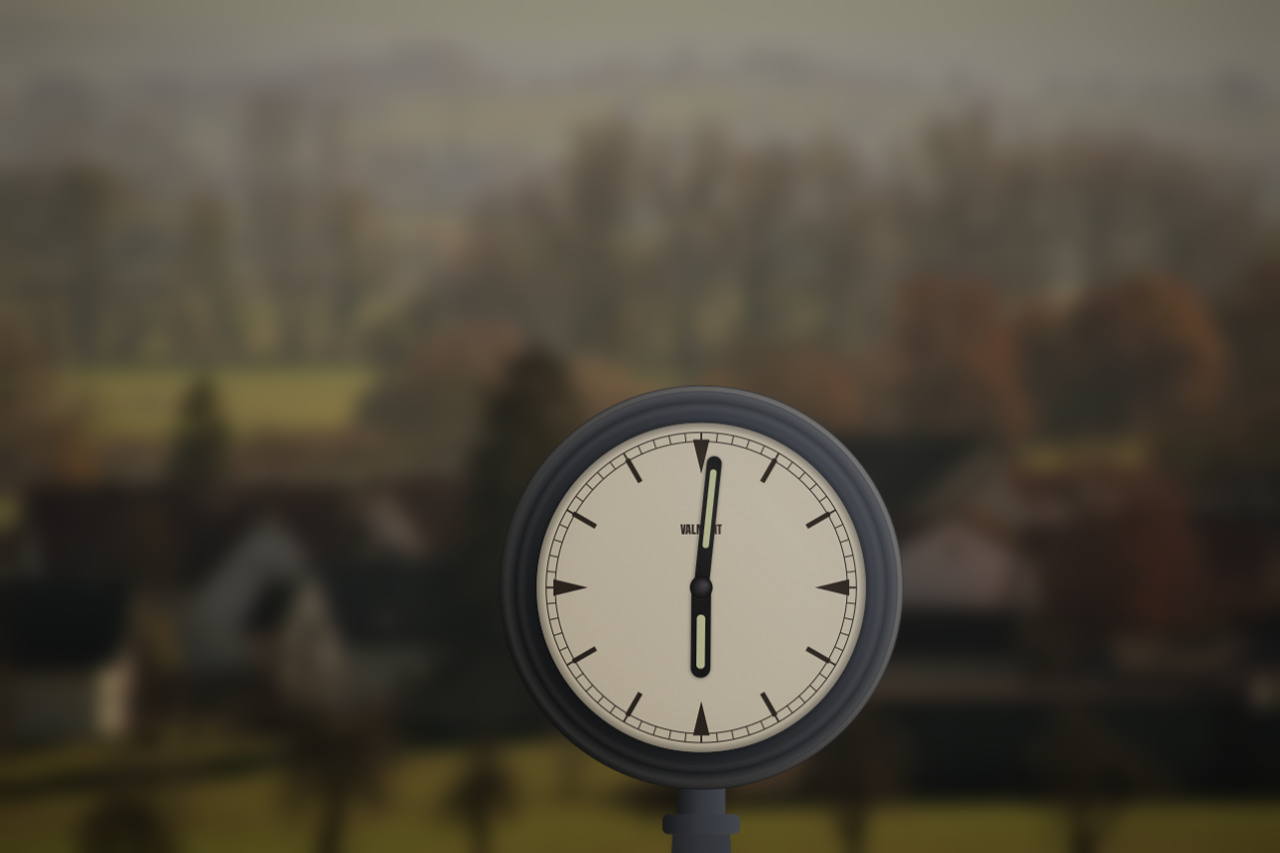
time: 6:01
